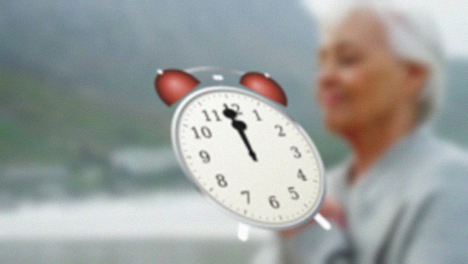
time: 11:59
